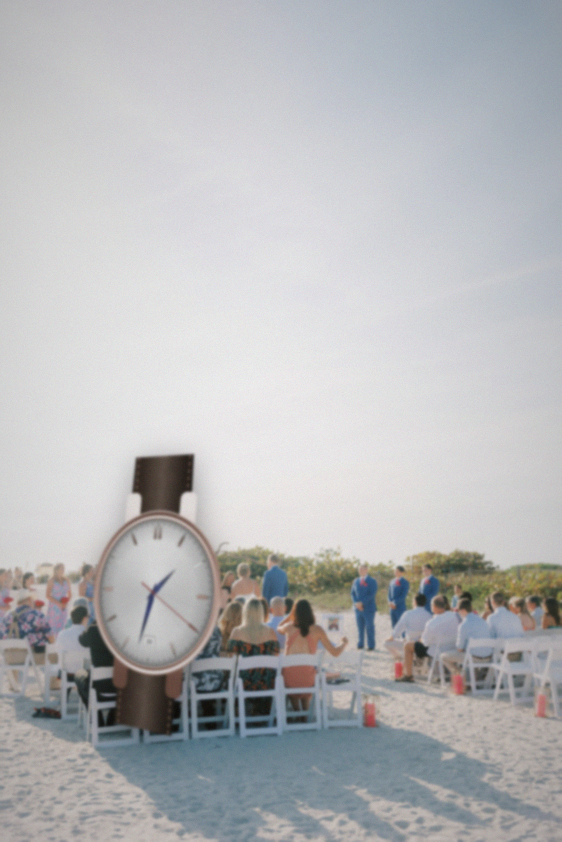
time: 1:32:20
